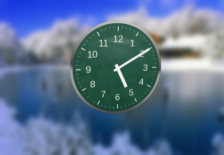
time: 5:10
